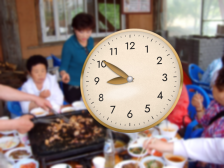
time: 8:51
